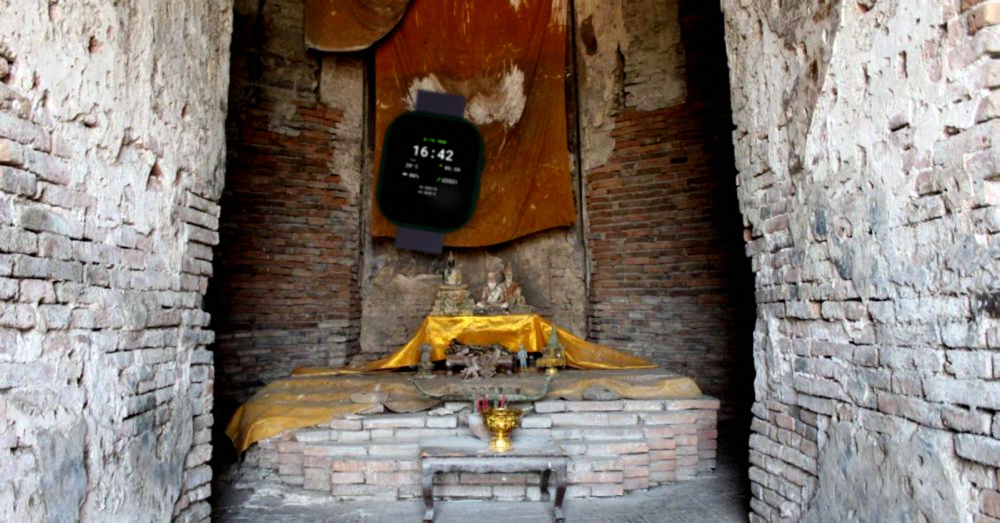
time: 16:42
